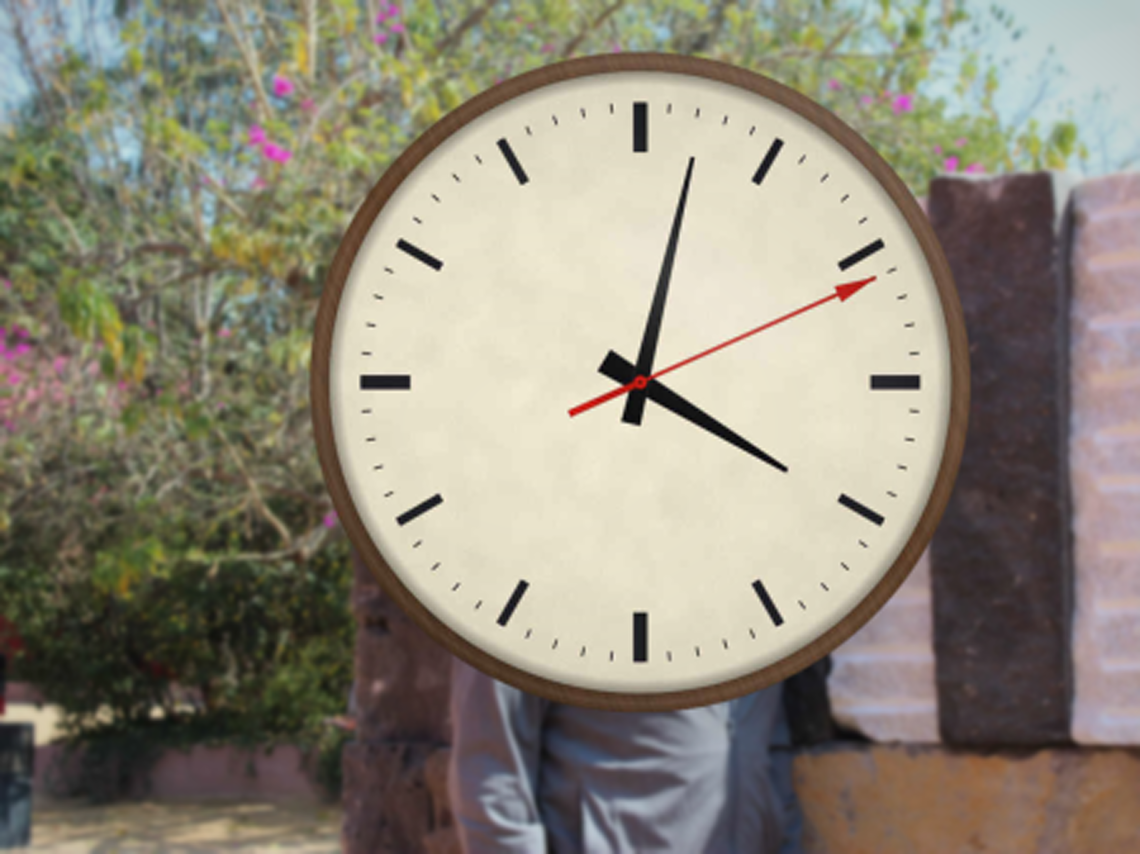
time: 4:02:11
